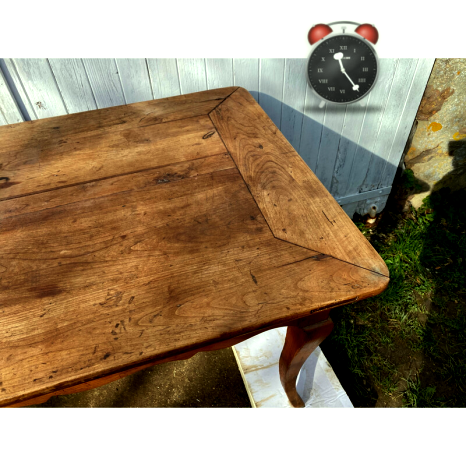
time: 11:24
